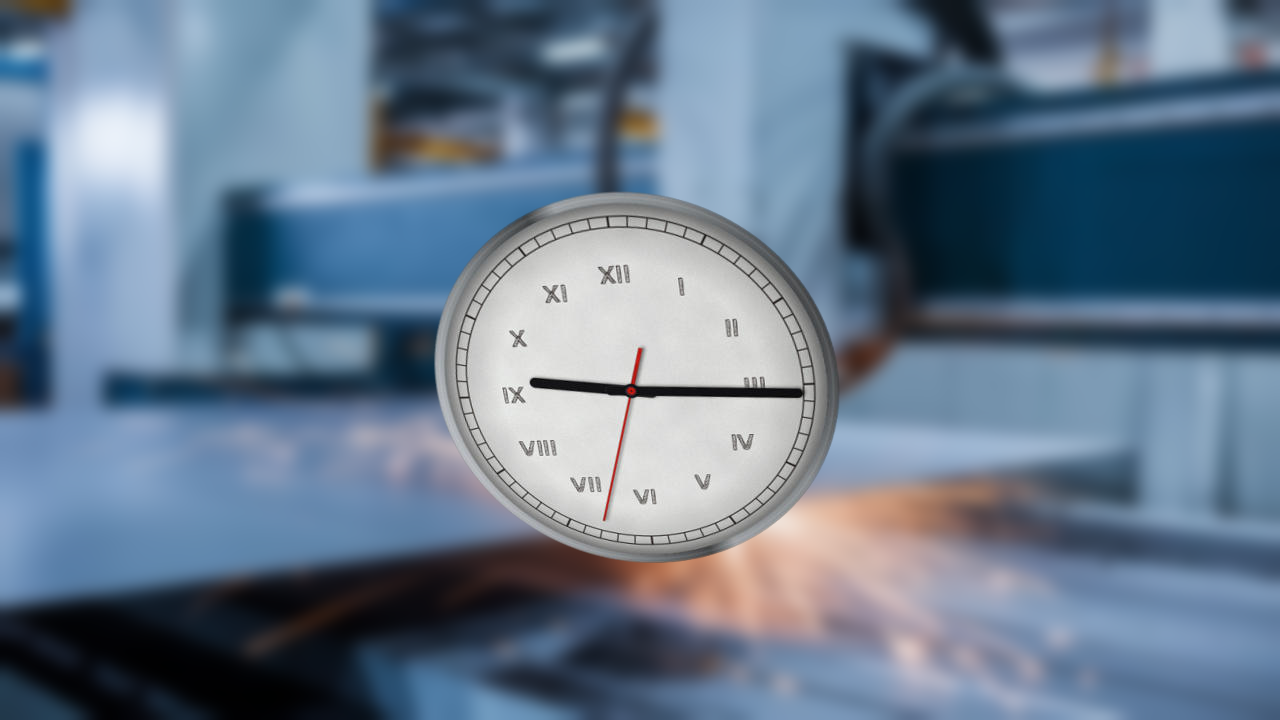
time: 9:15:33
